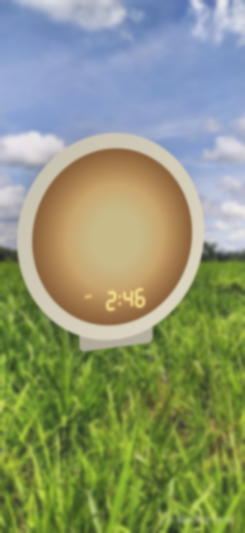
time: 2:46
